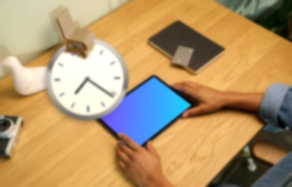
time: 7:21
